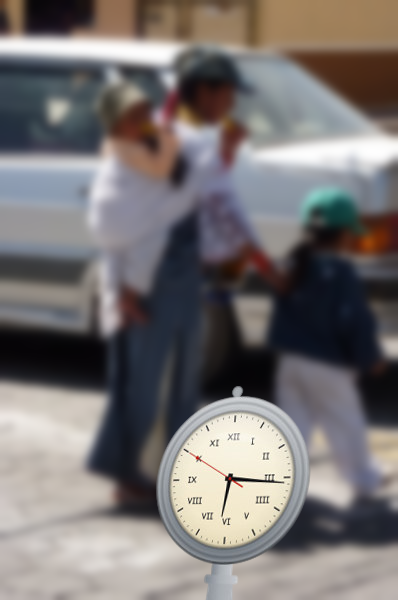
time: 6:15:50
